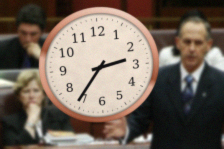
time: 2:36
